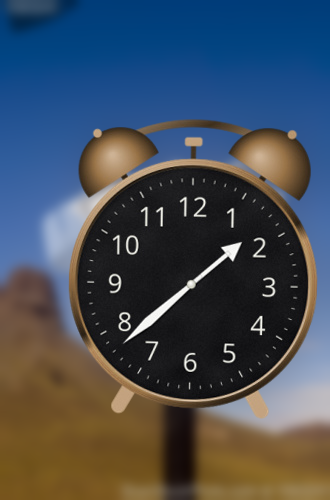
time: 1:38
